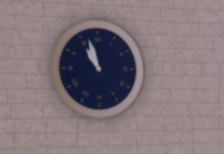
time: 10:57
